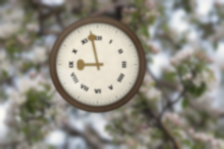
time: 8:58
